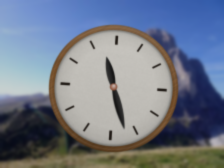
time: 11:27
